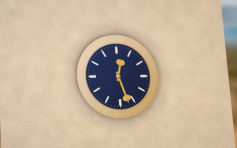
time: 12:27
